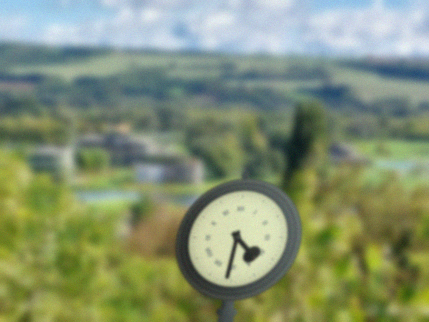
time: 4:31
